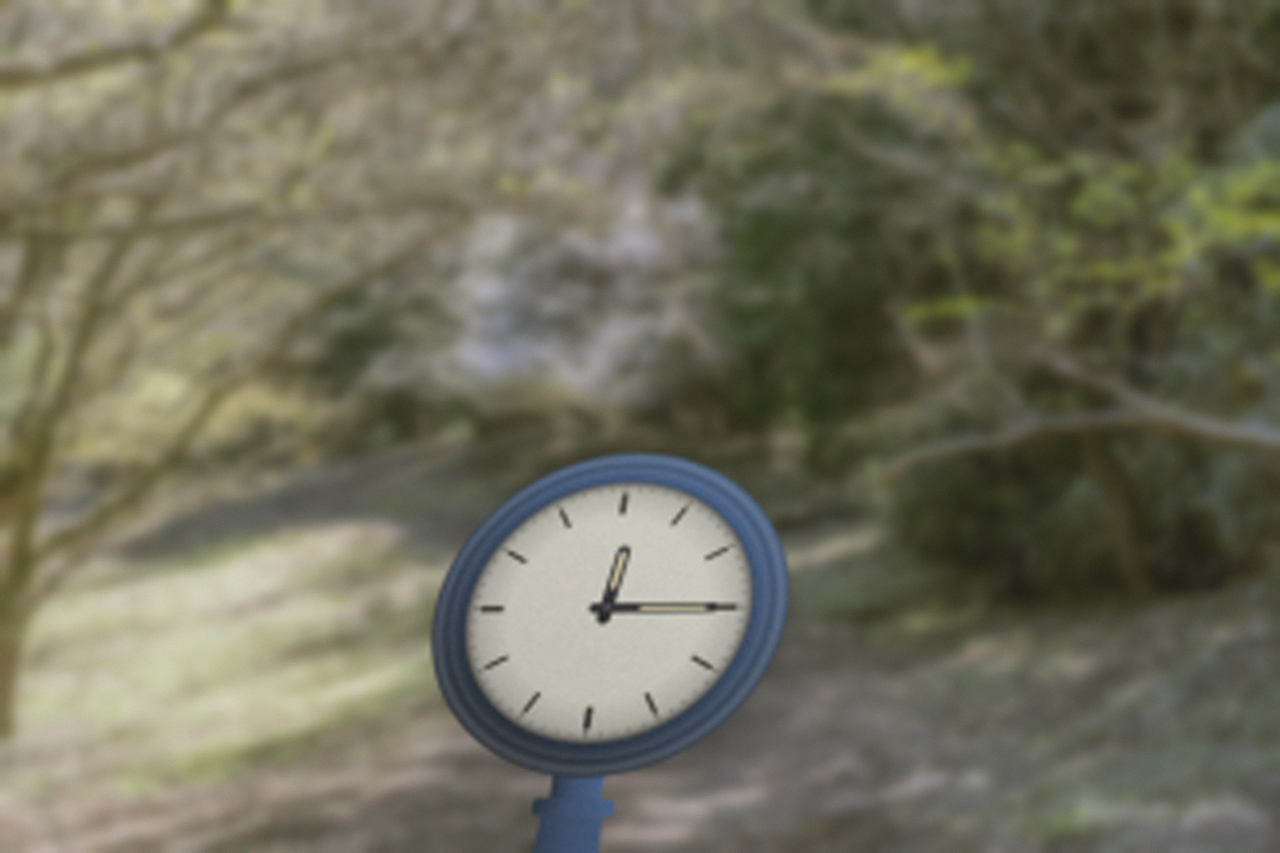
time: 12:15
